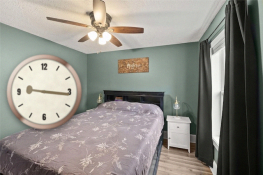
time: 9:16
